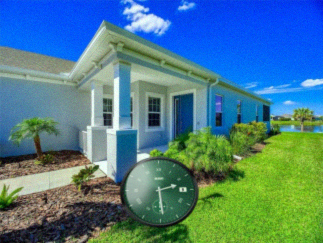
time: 2:29
